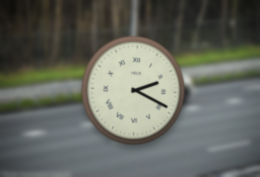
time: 2:19
